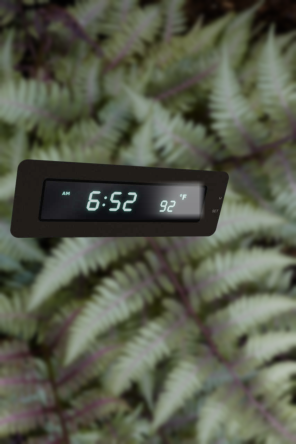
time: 6:52
